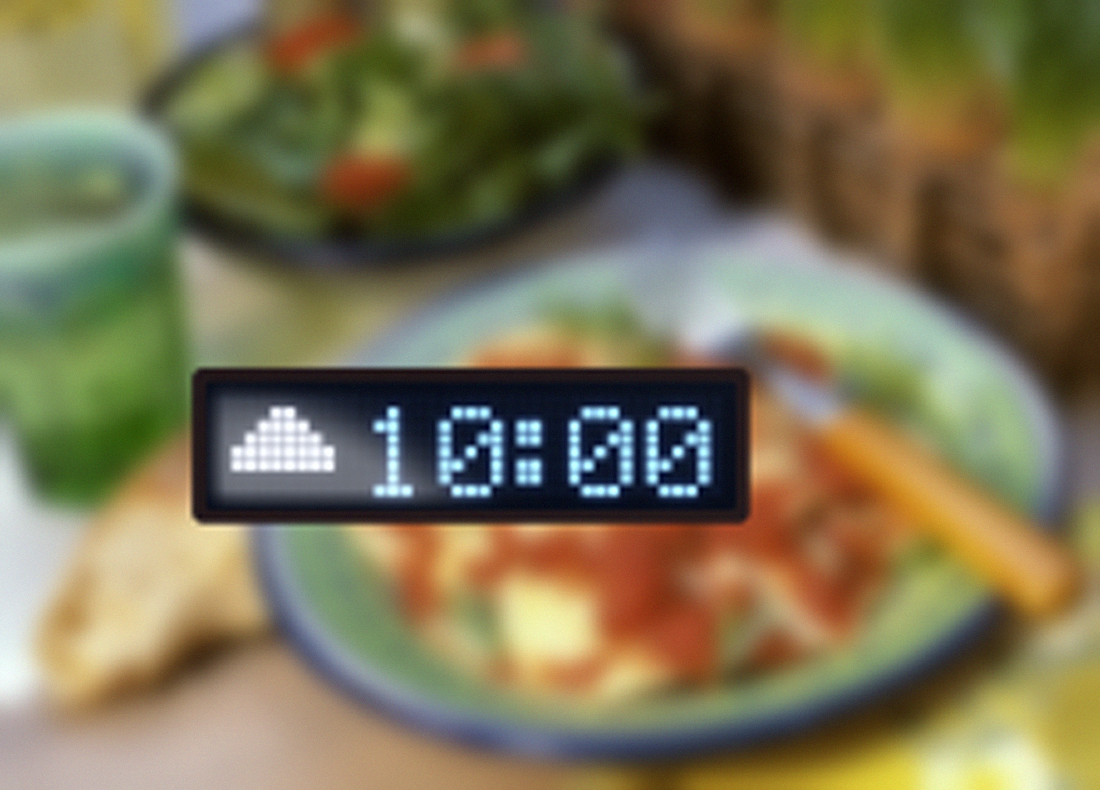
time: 10:00
